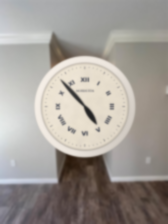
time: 4:53
